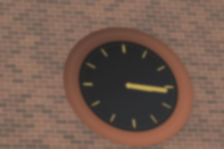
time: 3:16
